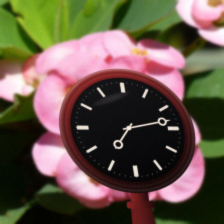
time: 7:13
